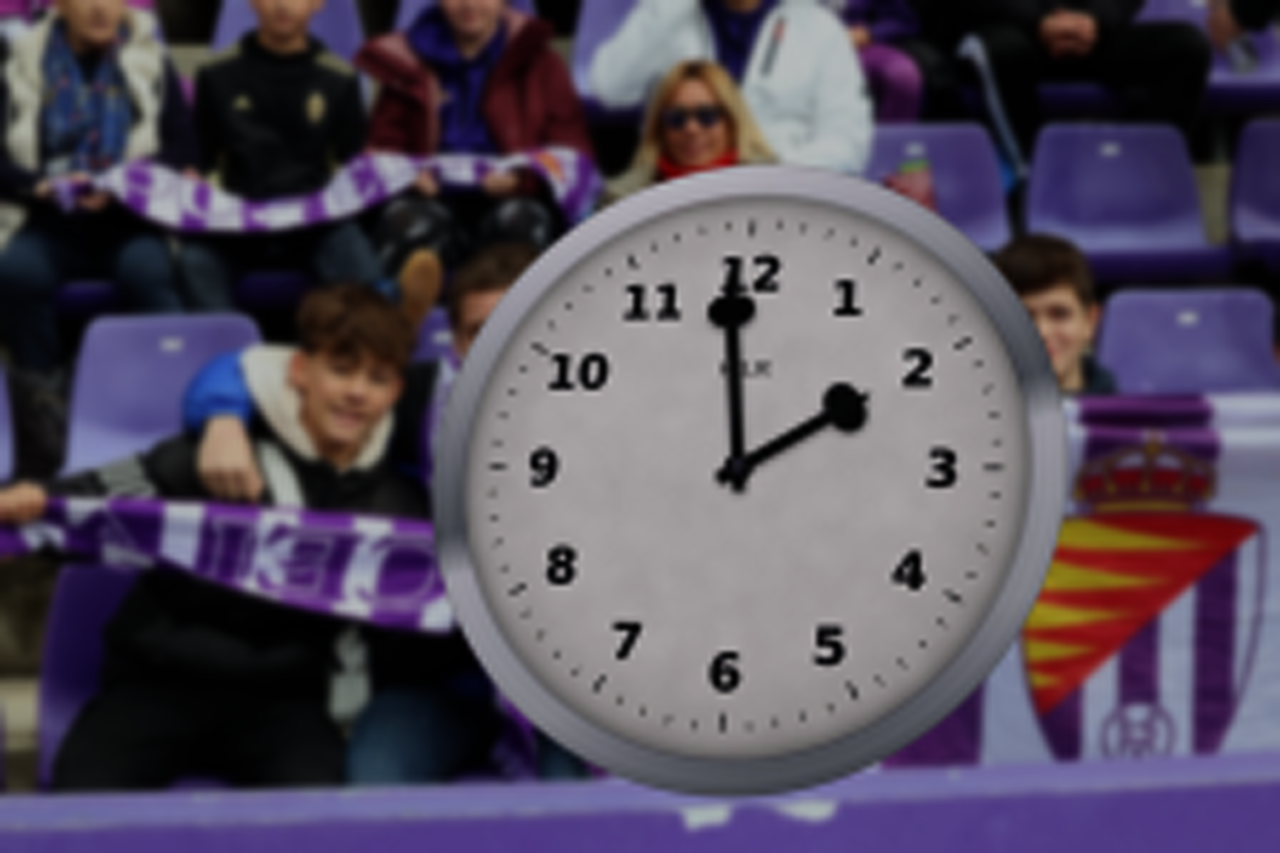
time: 1:59
